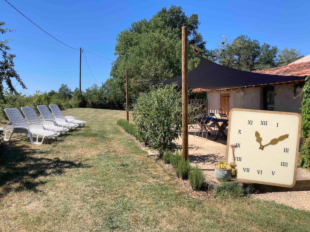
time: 11:10
